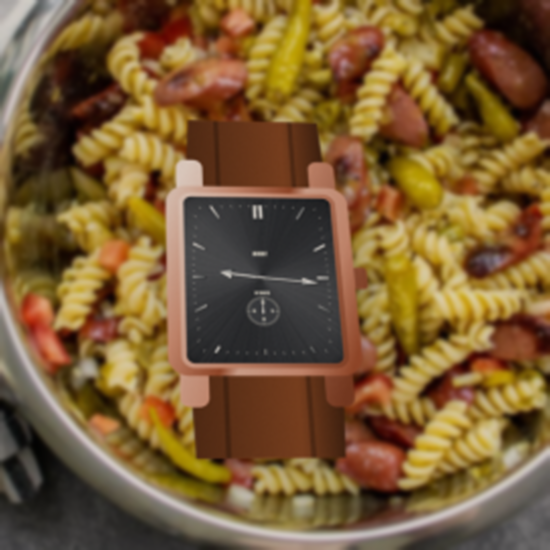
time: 9:16
